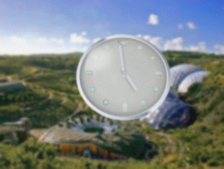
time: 4:59
